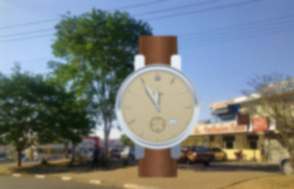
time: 11:55
